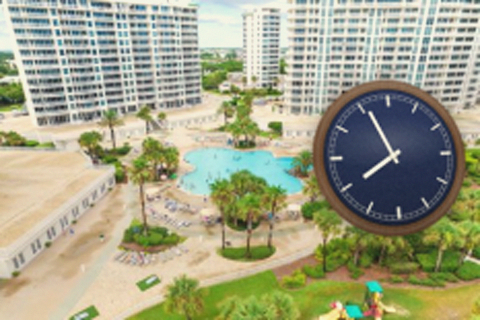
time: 7:56
